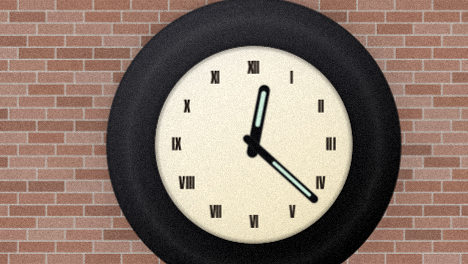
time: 12:22
